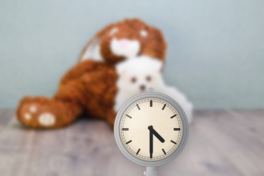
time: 4:30
